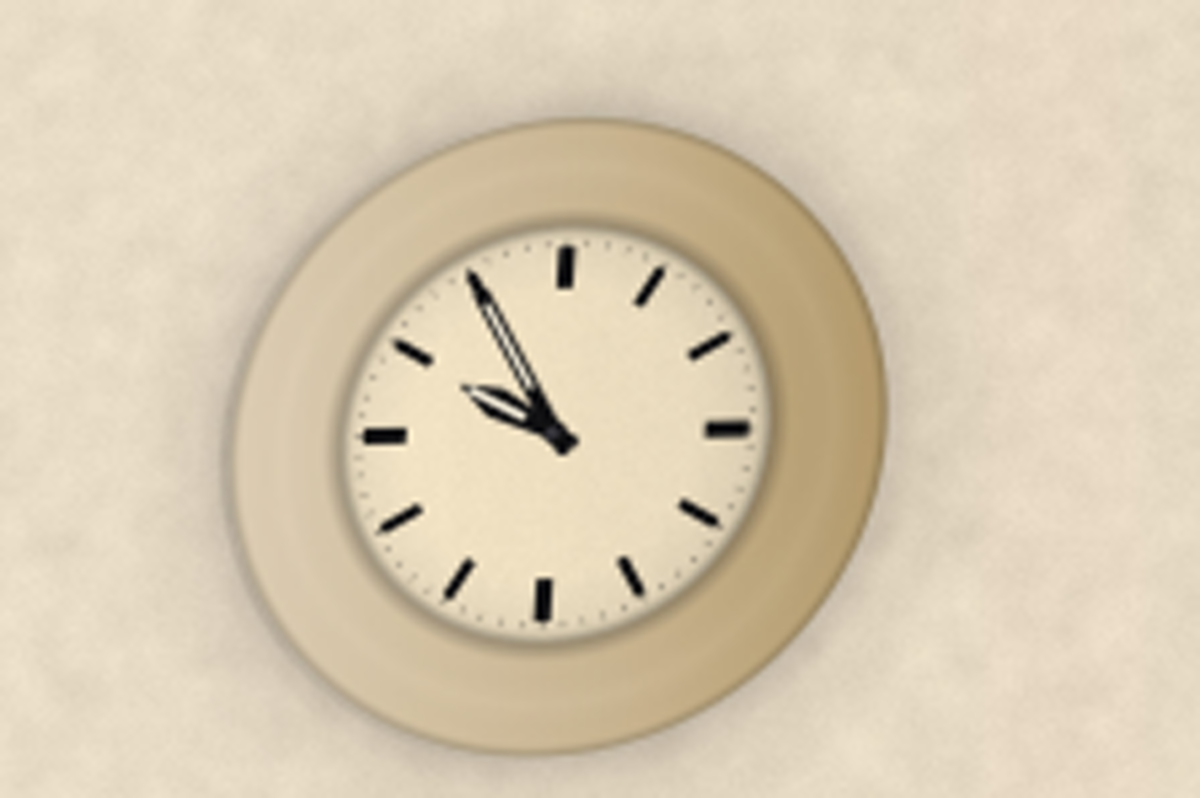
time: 9:55
